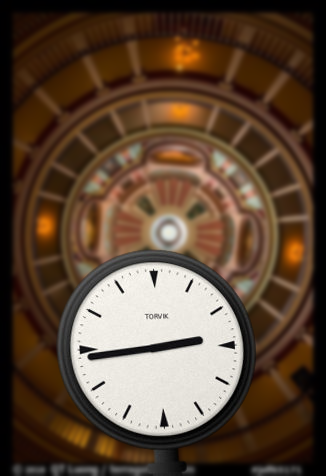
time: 2:44
